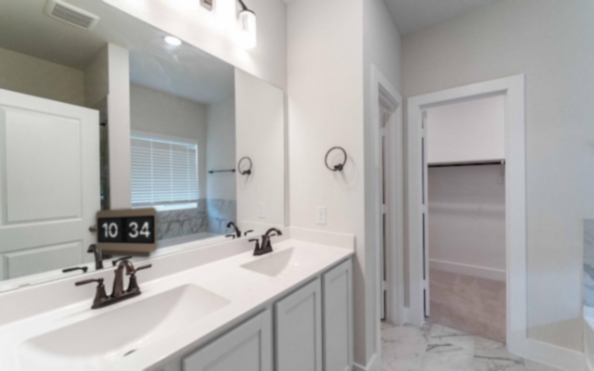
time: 10:34
